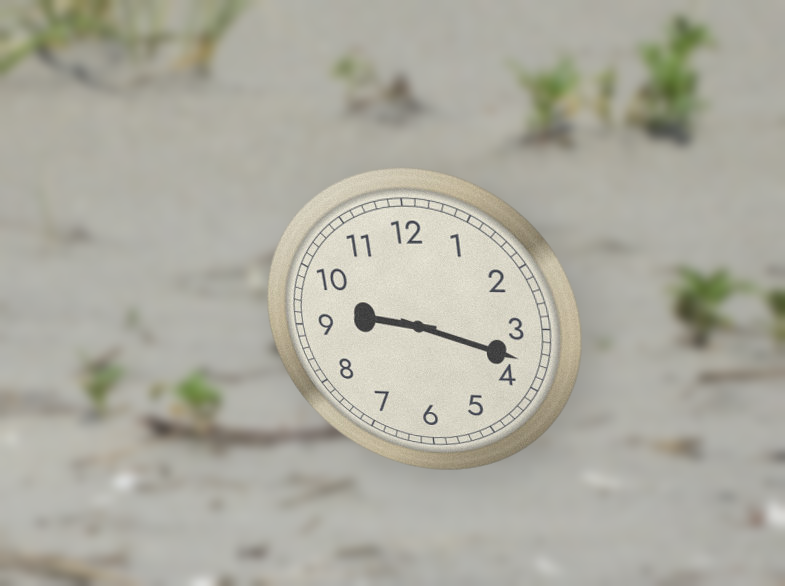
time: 9:18
